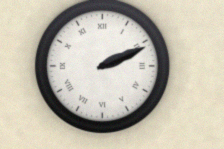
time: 2:11
